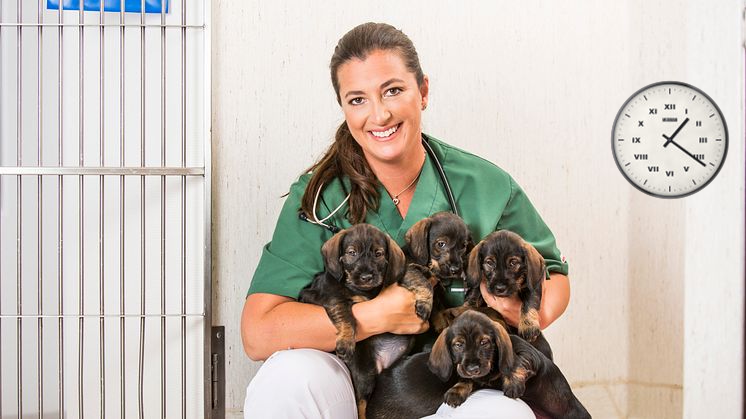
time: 1:21
